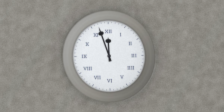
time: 11:57
